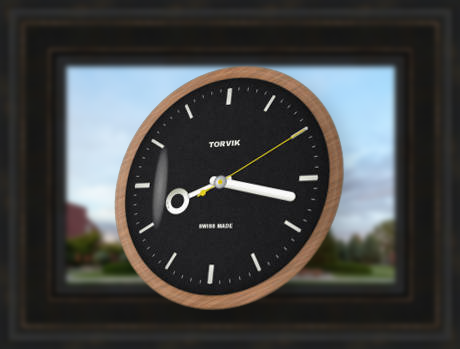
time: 8:17:10
